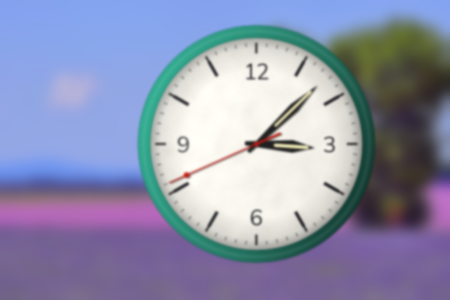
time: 3:07:41
